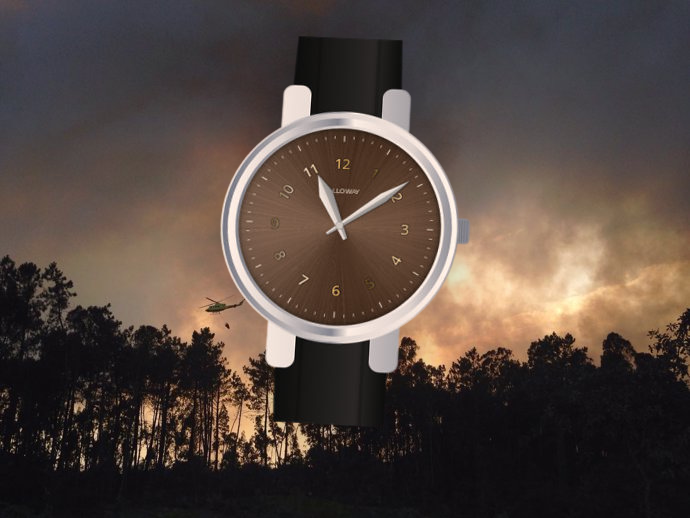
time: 11:09
